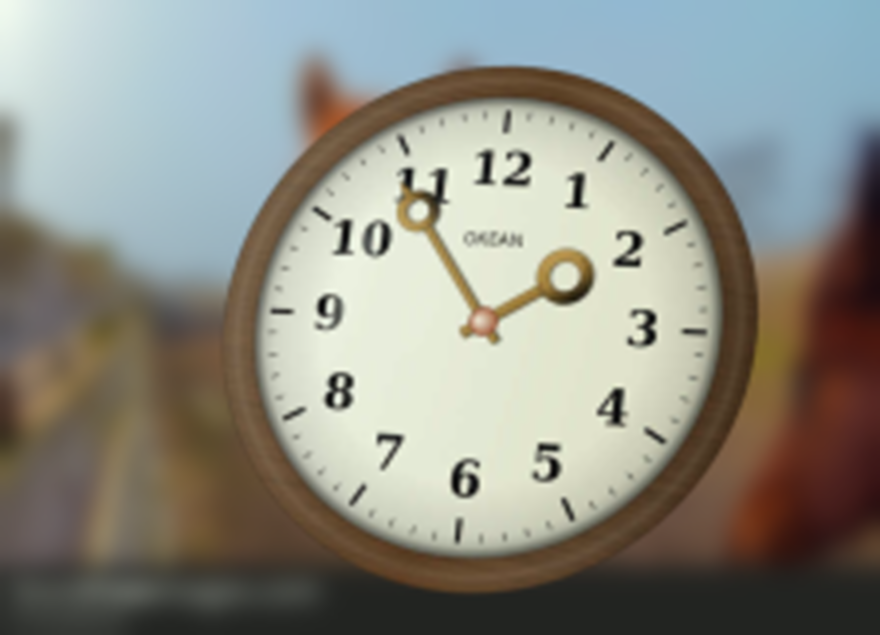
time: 1:54
